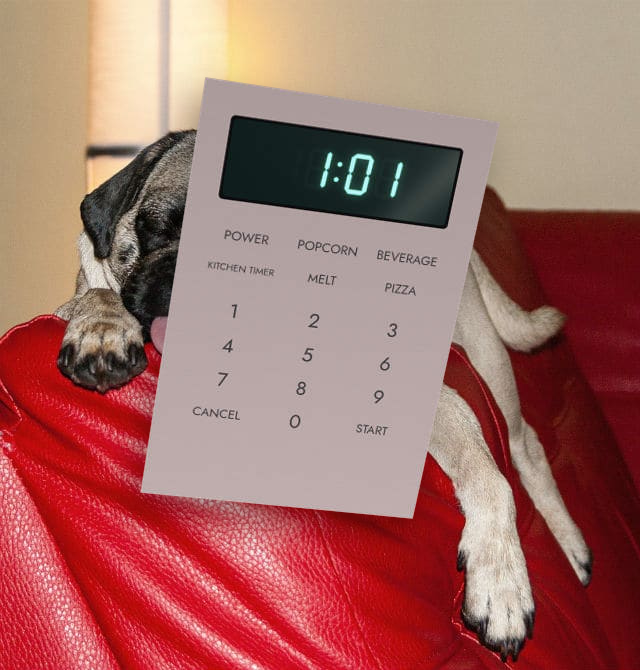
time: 1:01
